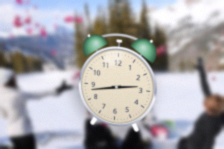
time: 2:43
